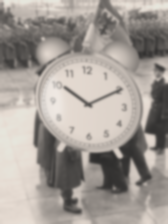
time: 10:10
